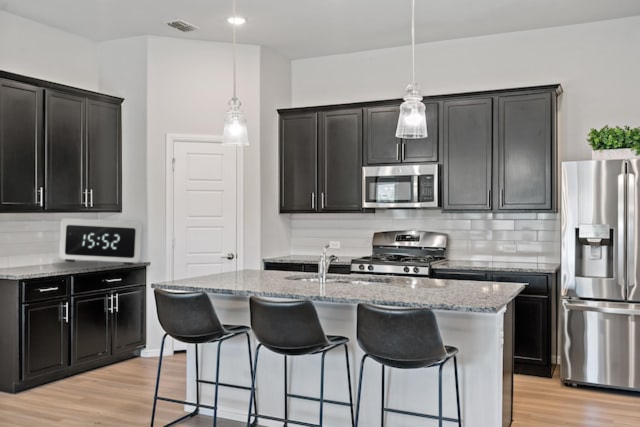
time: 15:52
